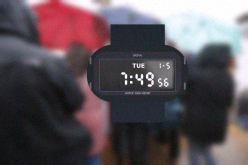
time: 7:49:56
